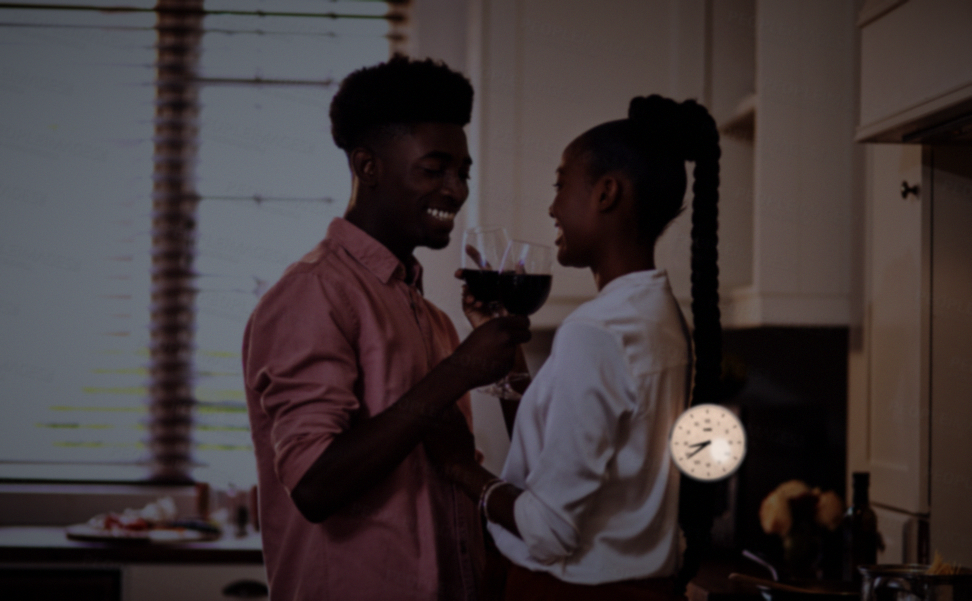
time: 8:39
